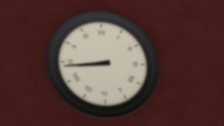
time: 8:44
